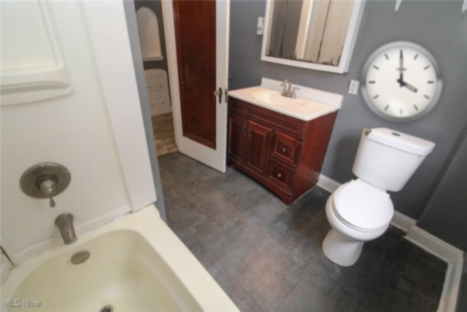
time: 4:00
